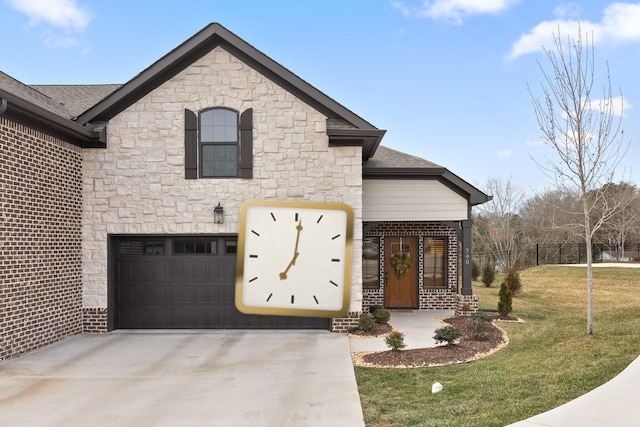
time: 7:01
